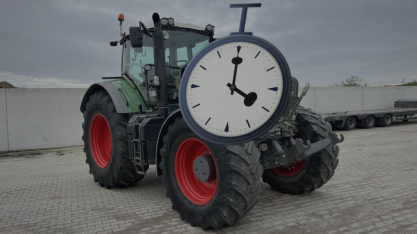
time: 4:00
